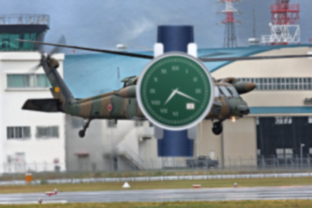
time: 7:19
